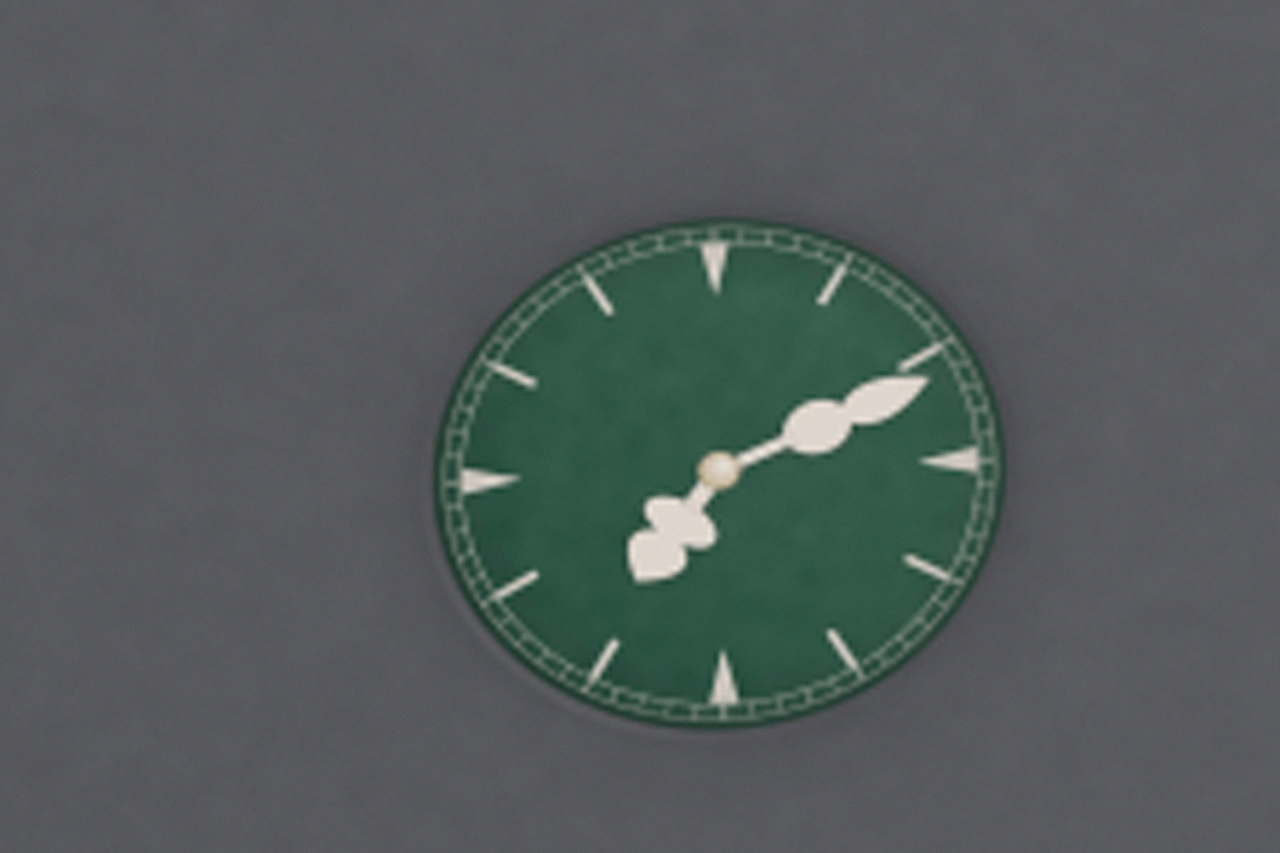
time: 7:11
